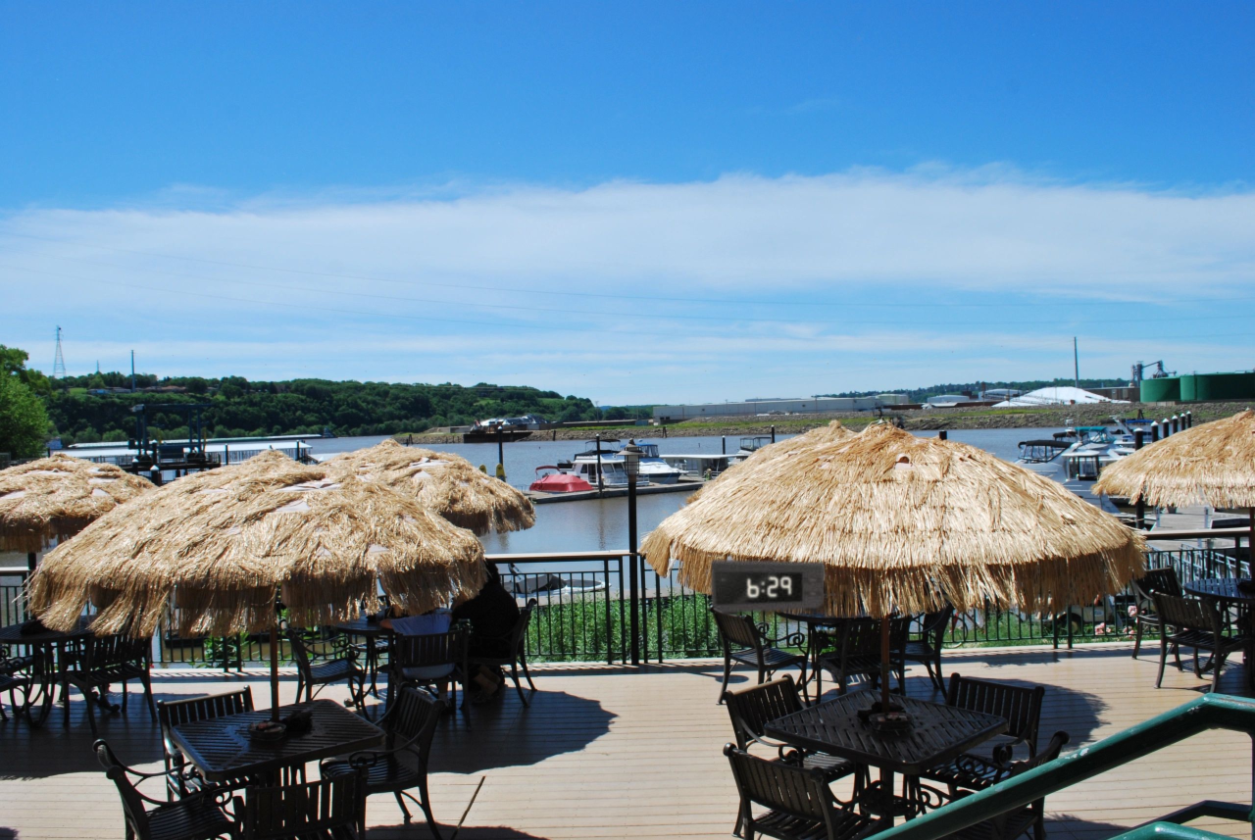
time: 6:29
